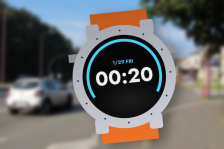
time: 0:20
